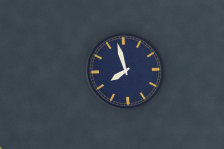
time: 7:58
